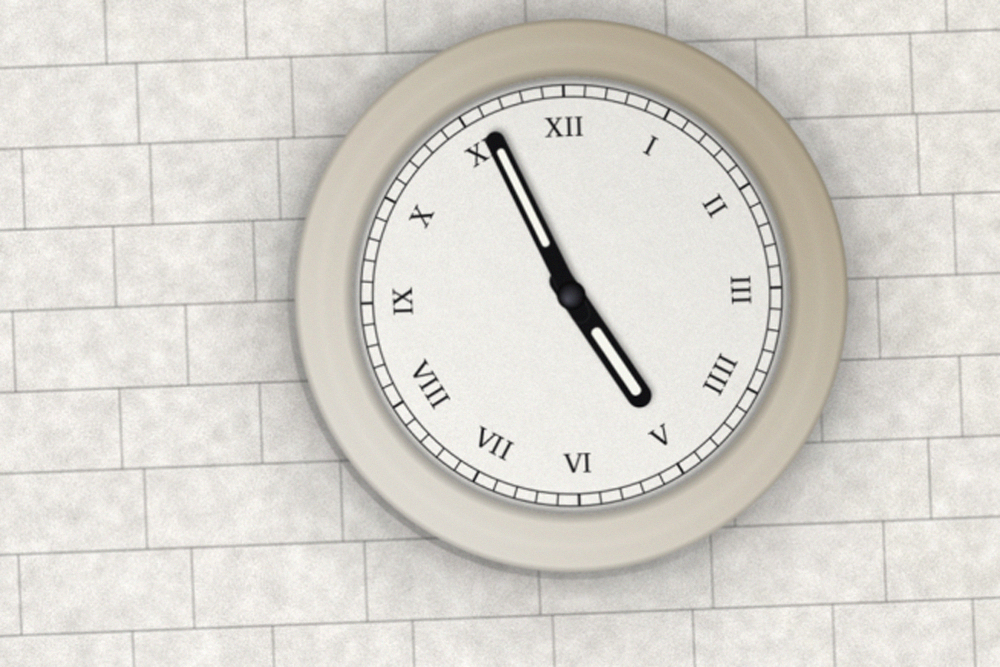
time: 4:56
